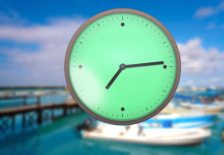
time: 7:14
